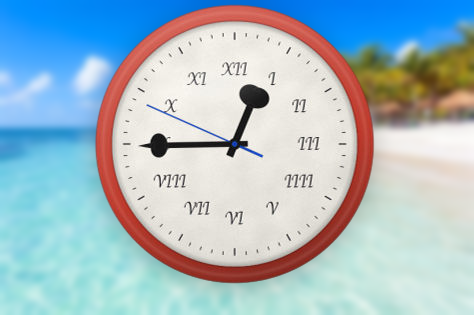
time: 12:44:49
